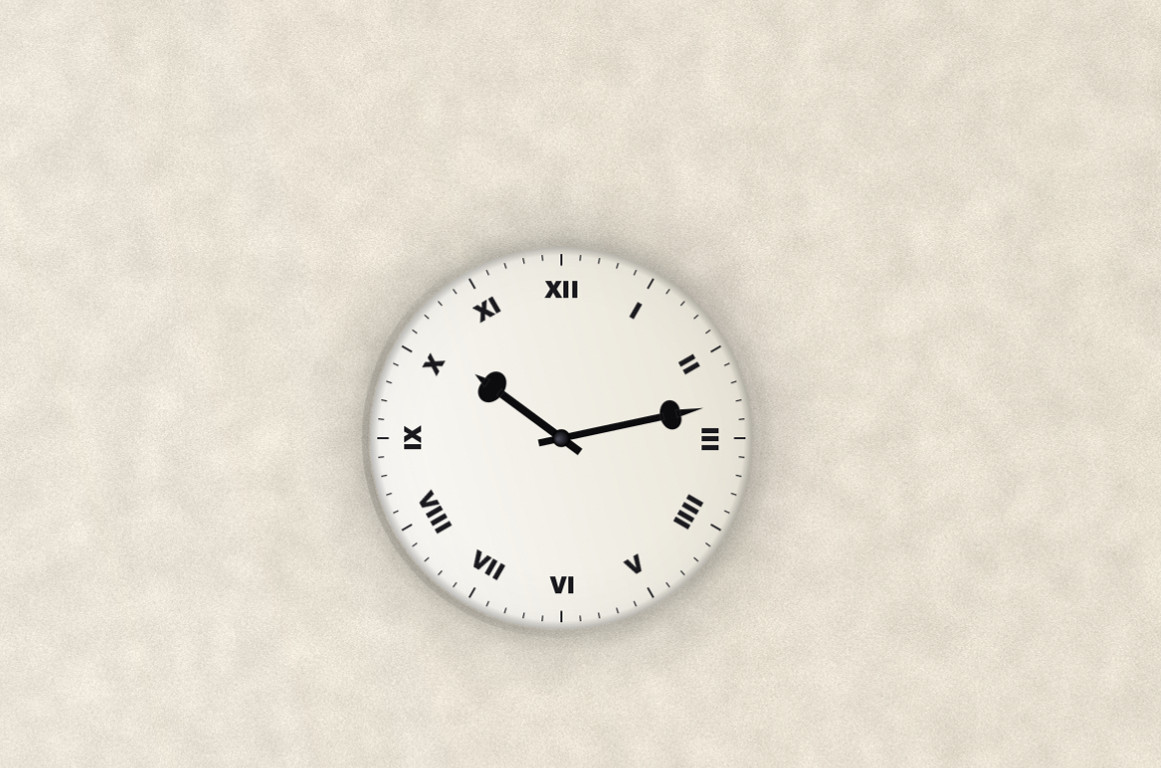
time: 10:13
